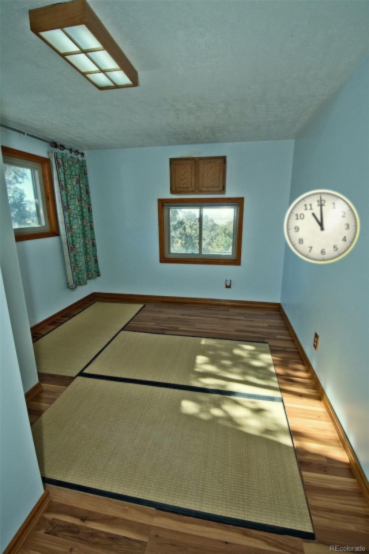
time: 11:00
